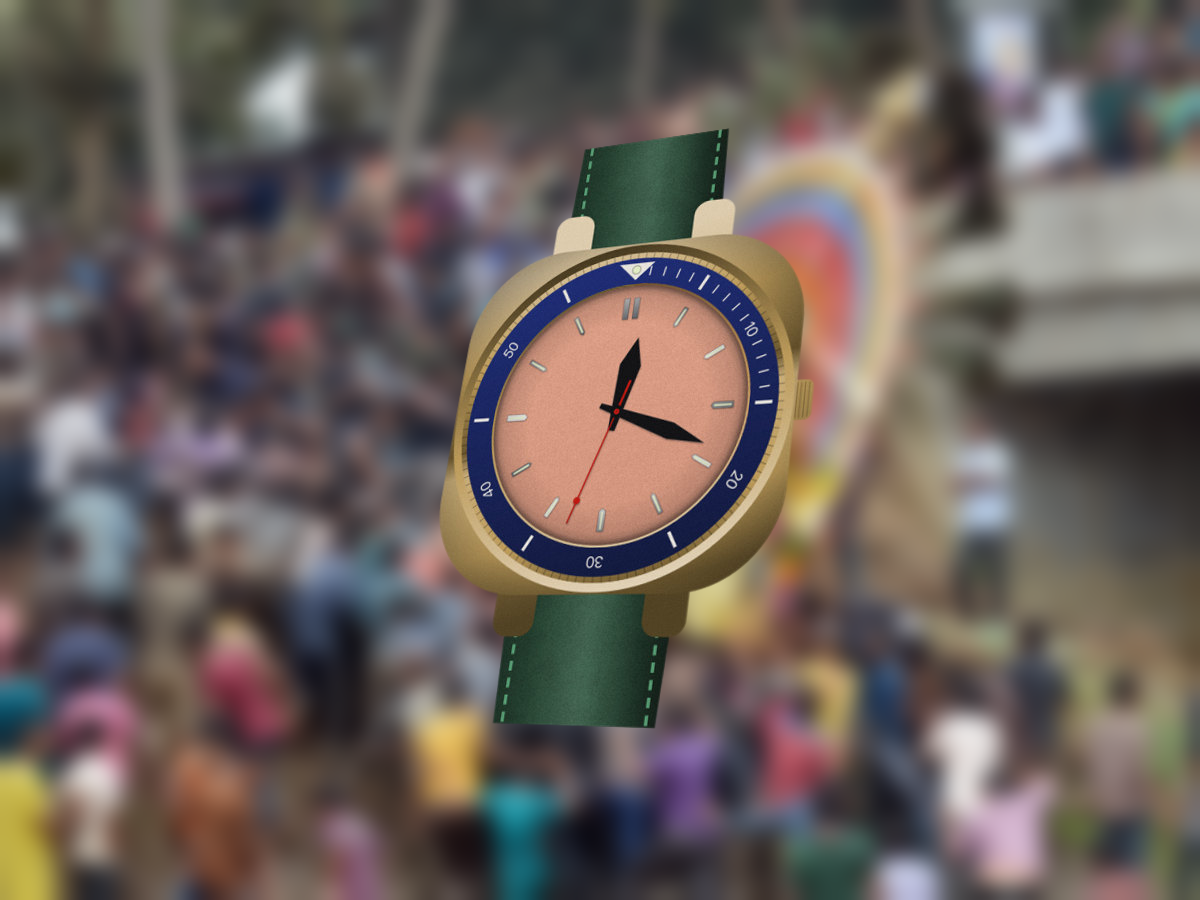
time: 12:18:33
